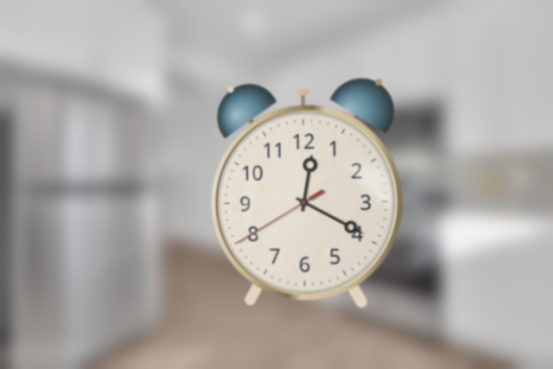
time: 12:19:40
